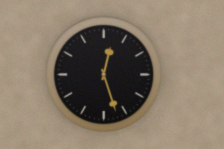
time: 12:27
